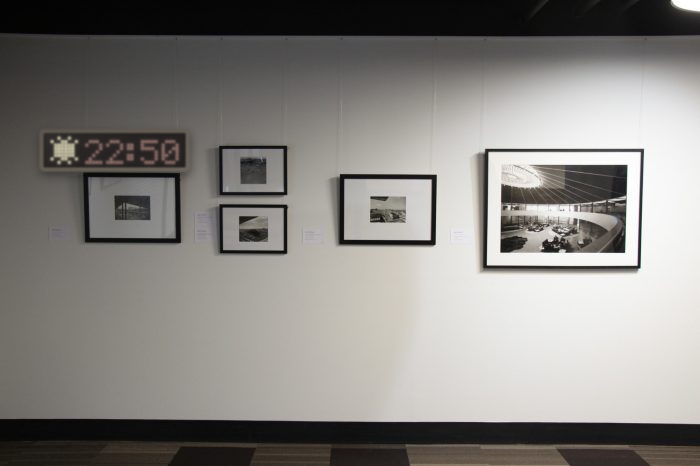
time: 22:50
